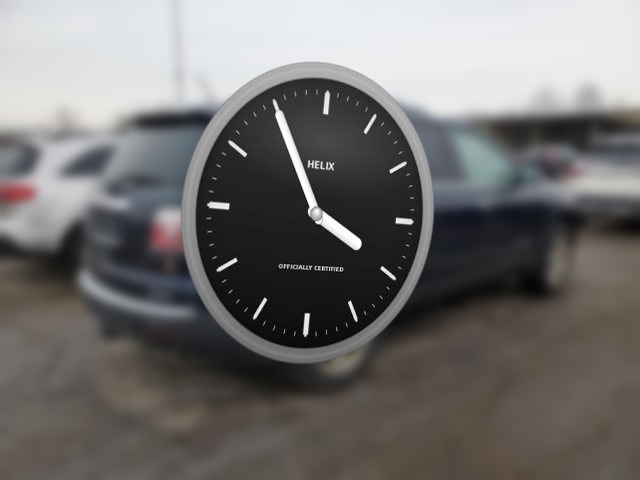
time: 3:55
